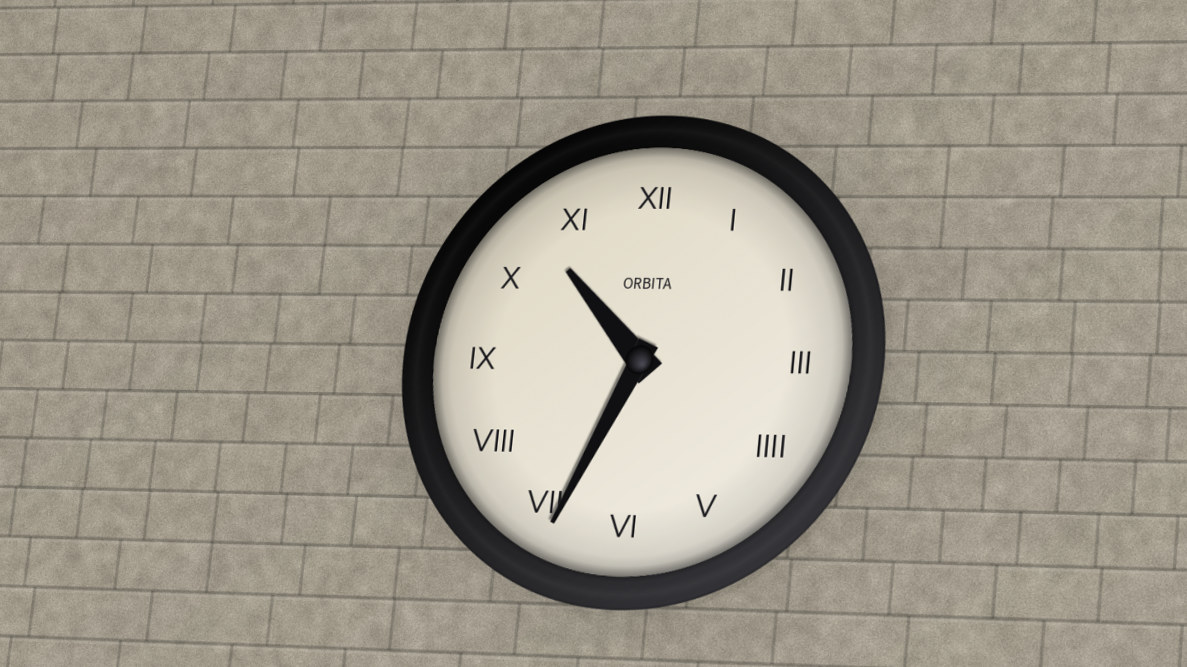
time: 10:34
